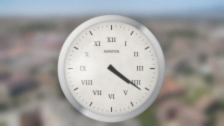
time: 4:21
